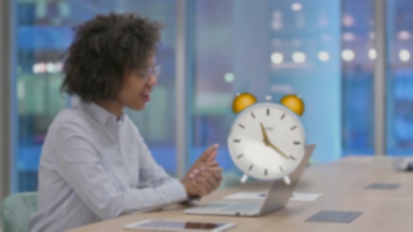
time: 11:21
